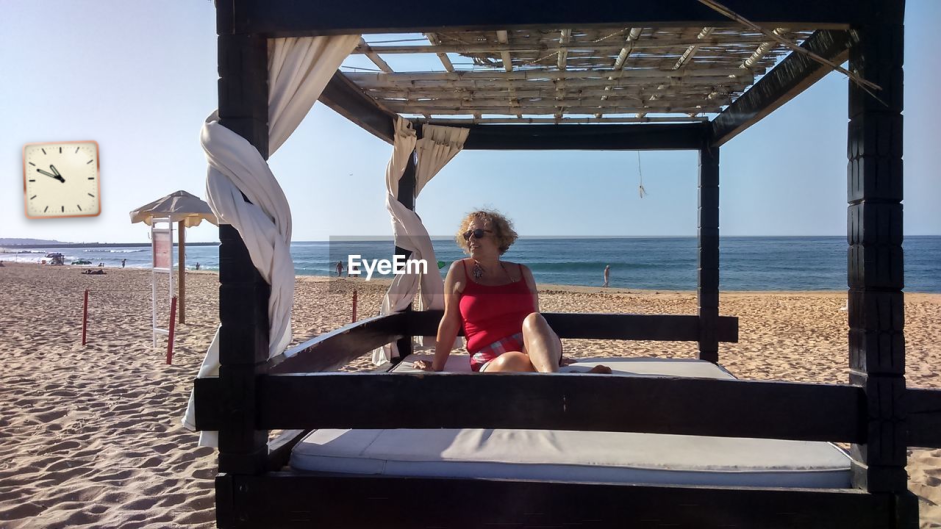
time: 10:49
